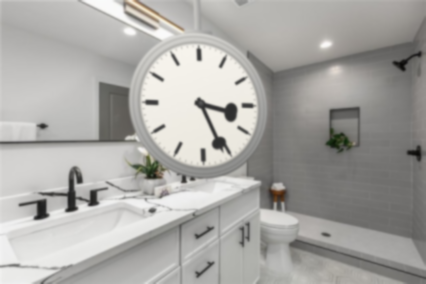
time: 3:26
